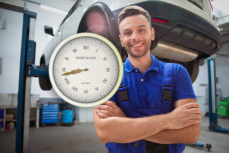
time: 8:43
